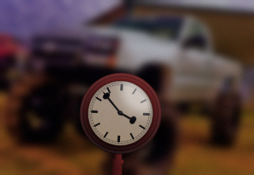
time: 3:53
